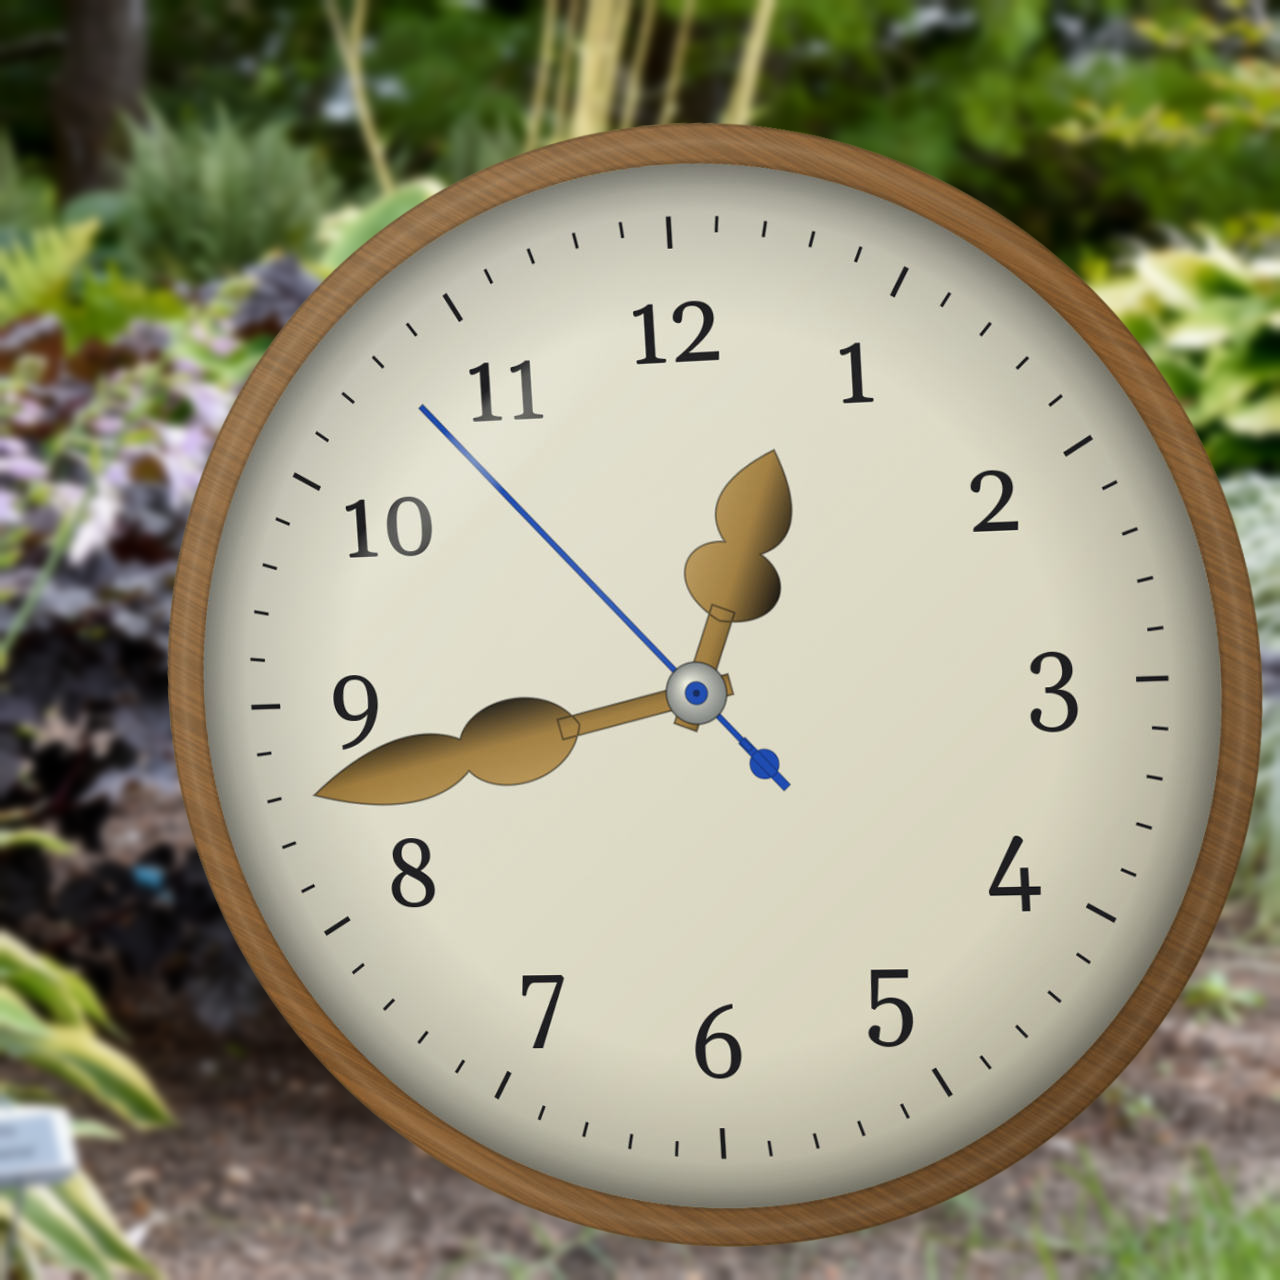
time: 12:42:53
